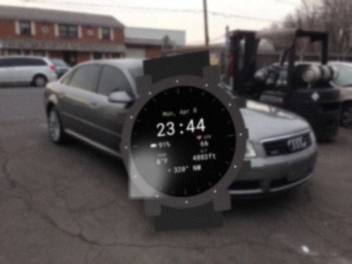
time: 23:44
